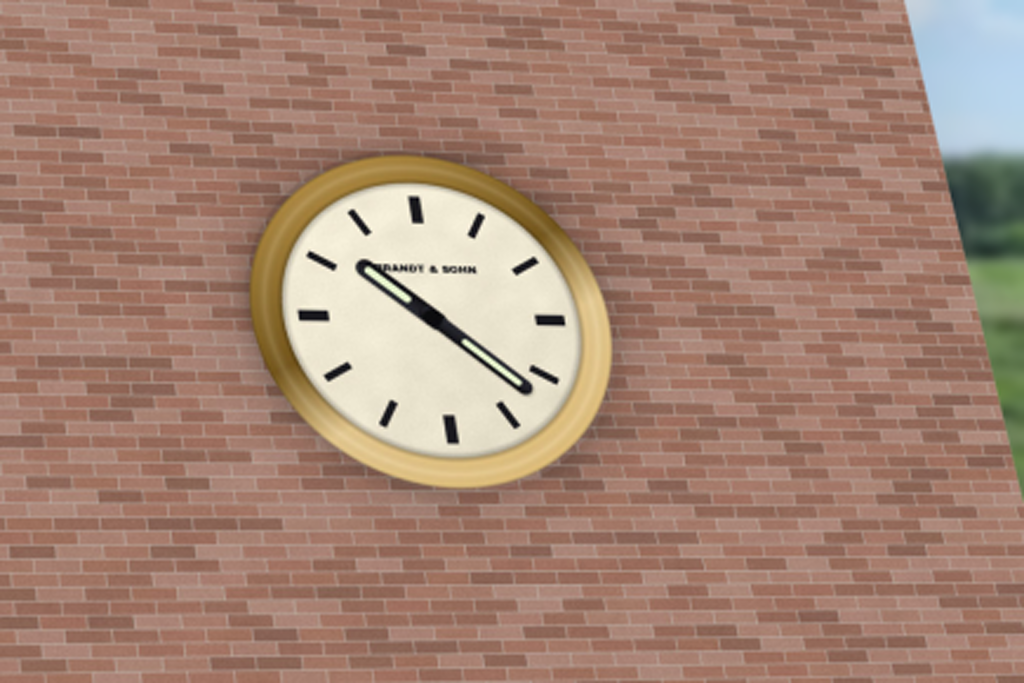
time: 10:22
